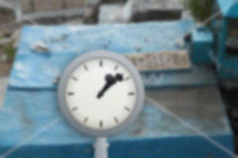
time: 1:08
